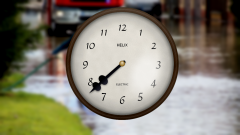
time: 7:38
